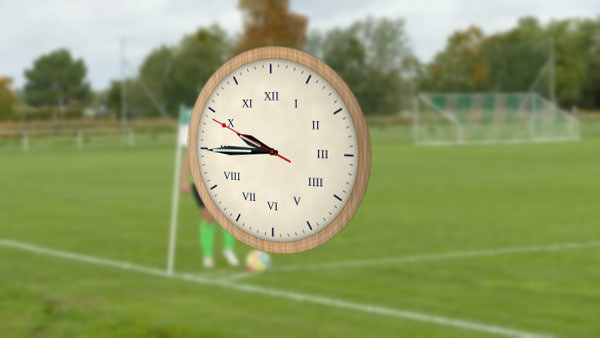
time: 9:44:49
